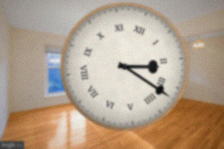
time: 2:17
